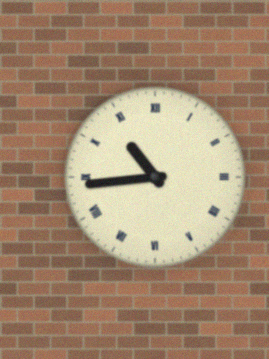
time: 10:44
